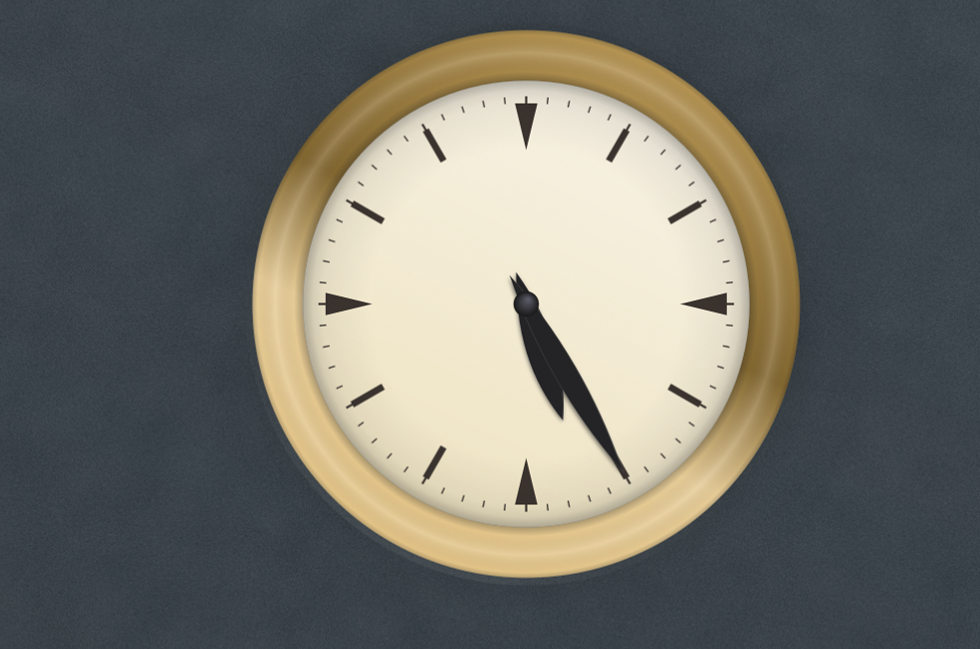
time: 5:25
